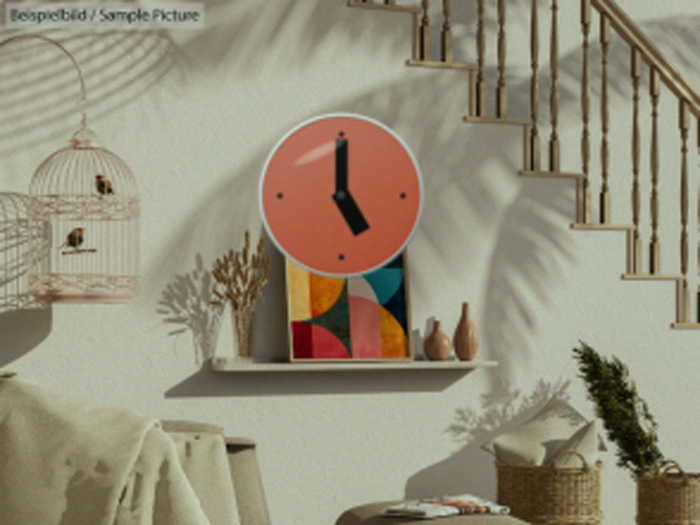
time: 5:00
